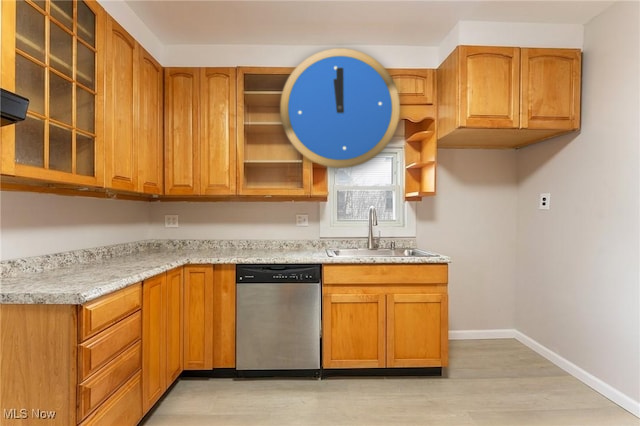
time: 12:01
